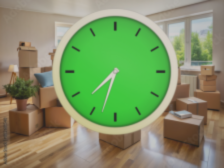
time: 7:33
